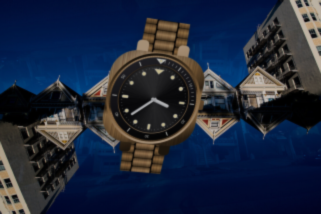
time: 3:38
